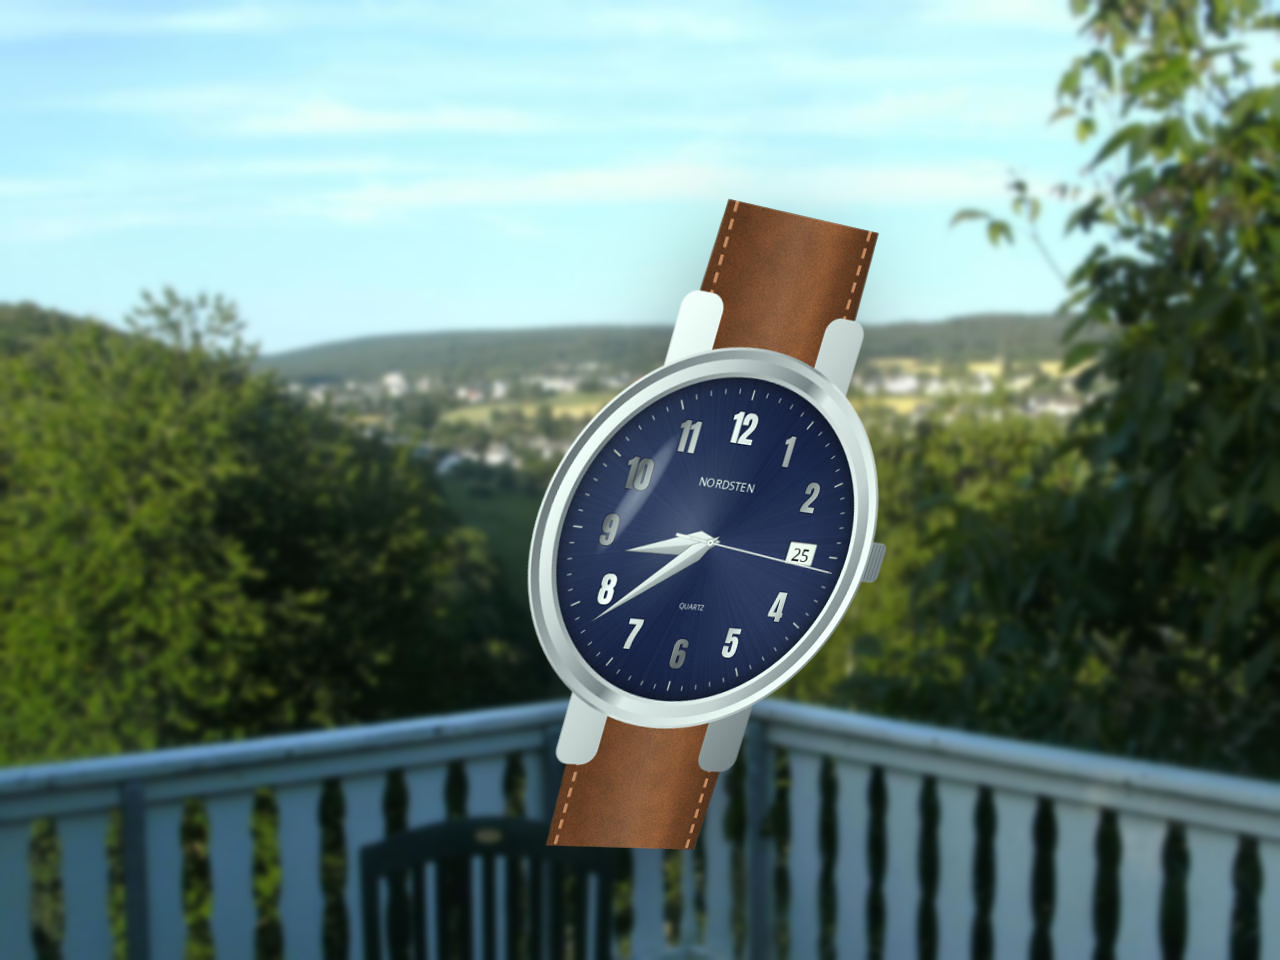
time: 8:38:16
